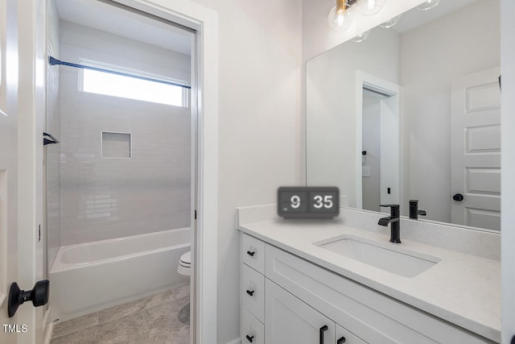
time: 9:35
